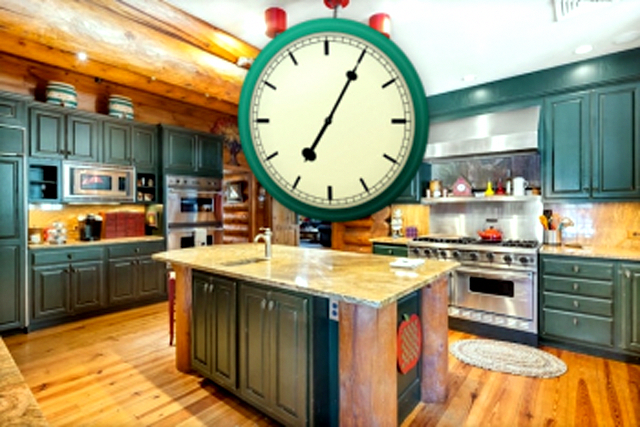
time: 7:05
